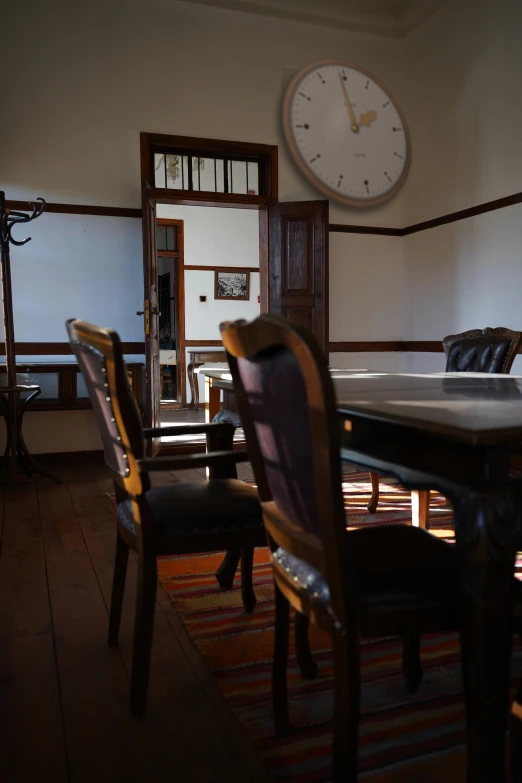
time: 1:59
